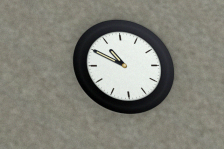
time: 10:50
